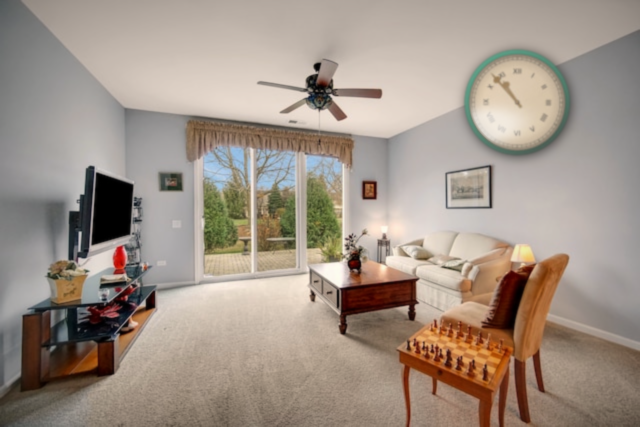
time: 10:53
